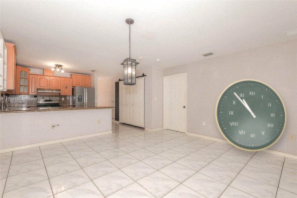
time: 10:53
